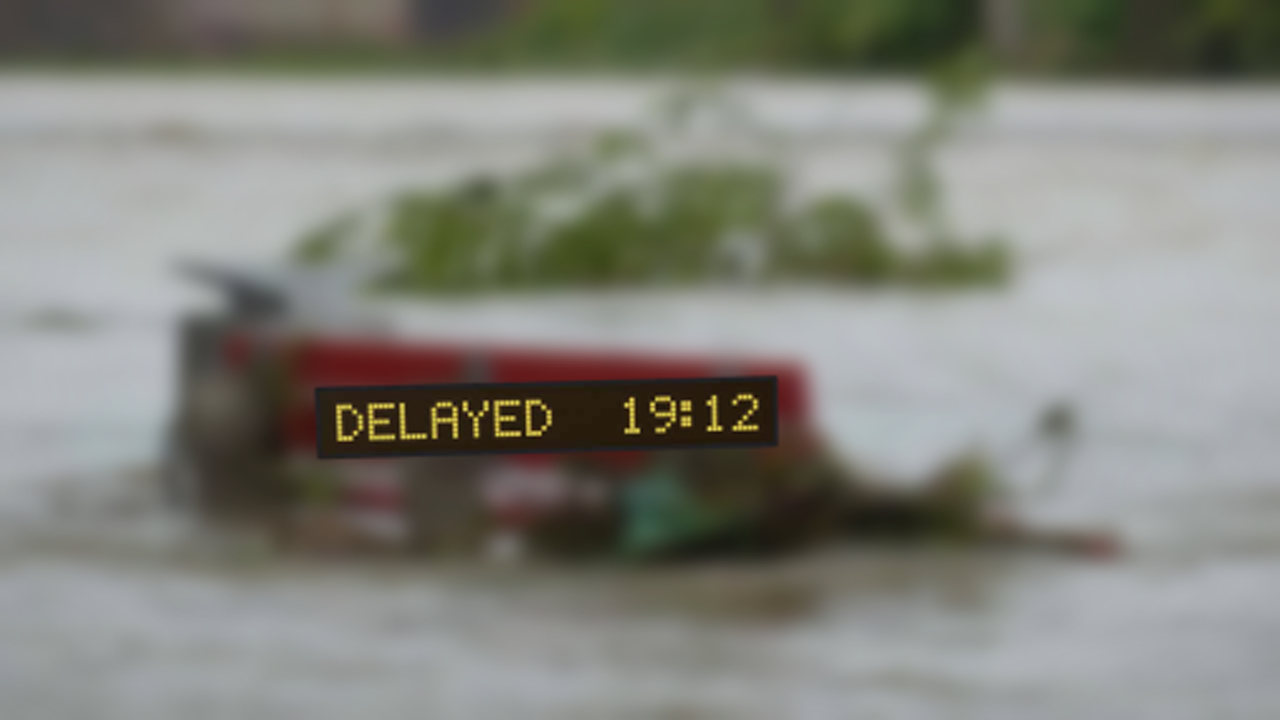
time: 19:12
